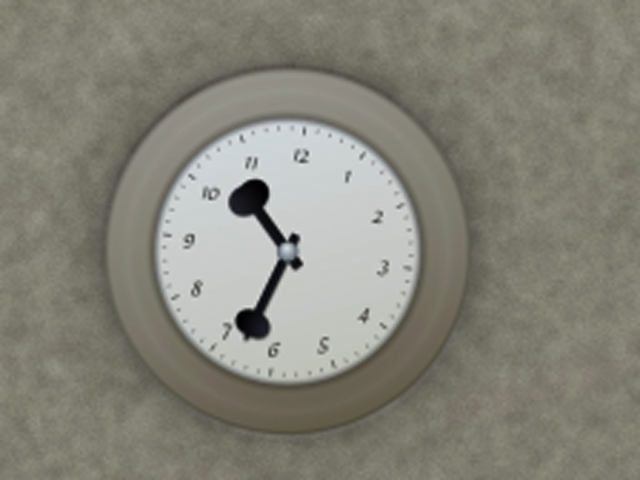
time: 10:33
